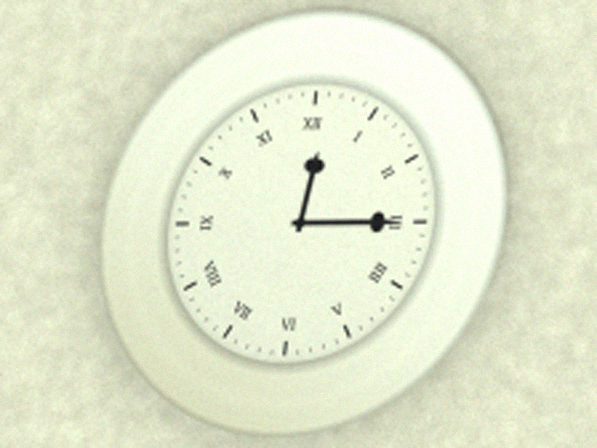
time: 12:15
